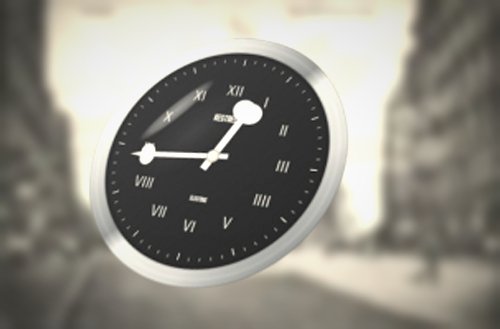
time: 12:44
